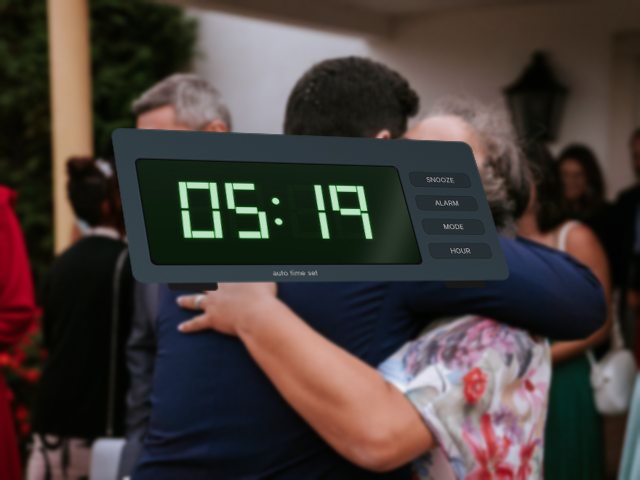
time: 5:19
